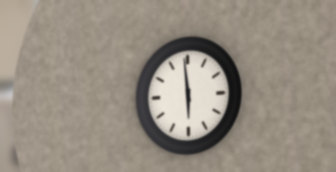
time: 5:59
